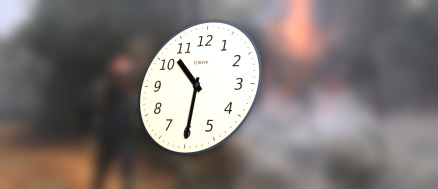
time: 10:30
